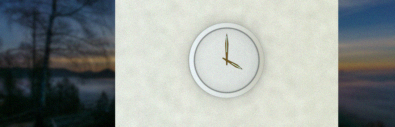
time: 4:00
